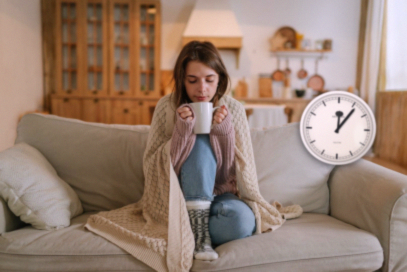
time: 12:06
